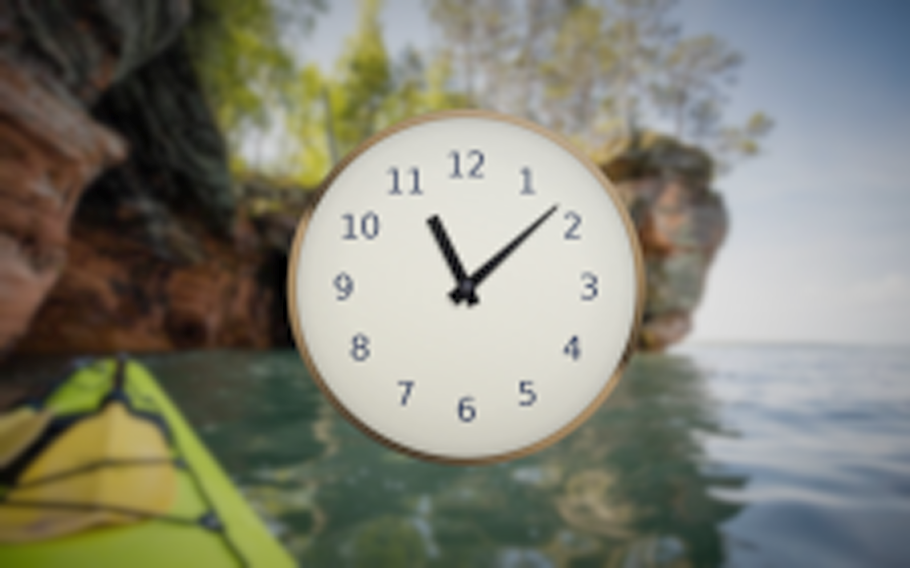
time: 11:08
